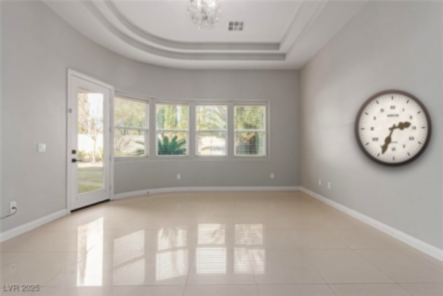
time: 2:34
